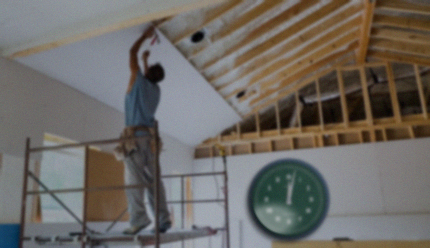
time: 12:02
